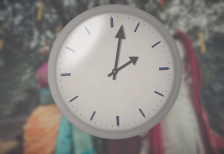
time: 2:02
